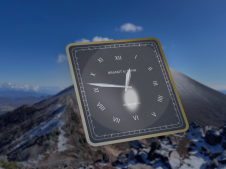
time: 12:47
